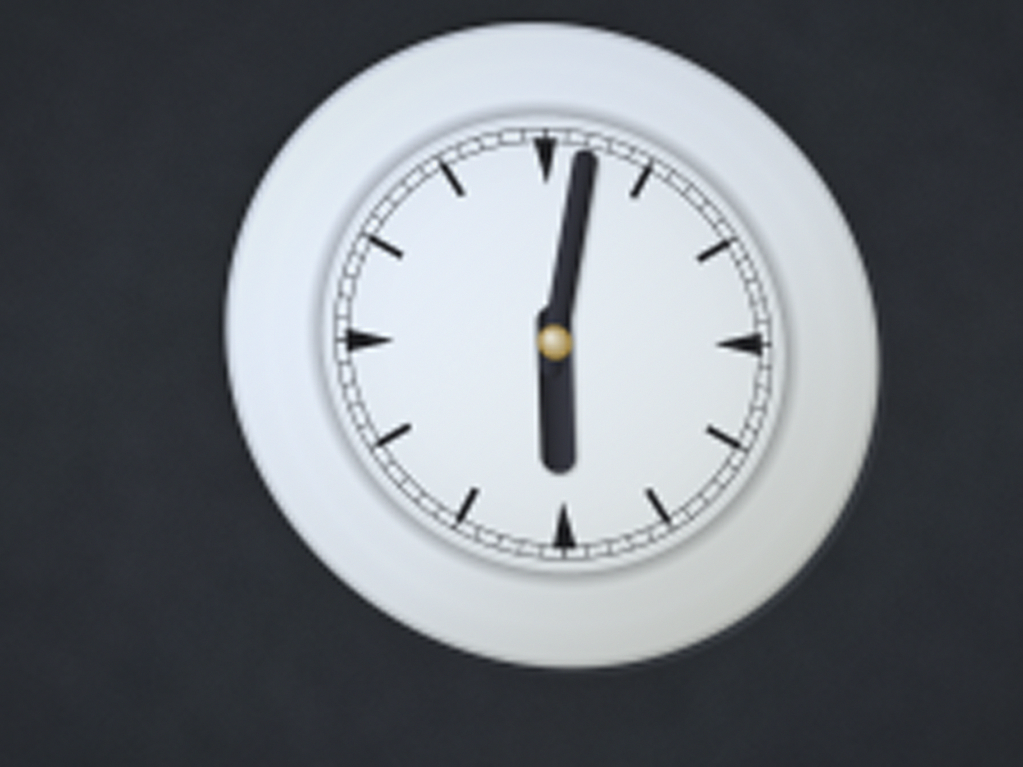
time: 6:02
